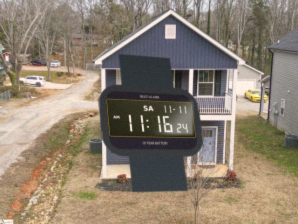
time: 11:16:24
